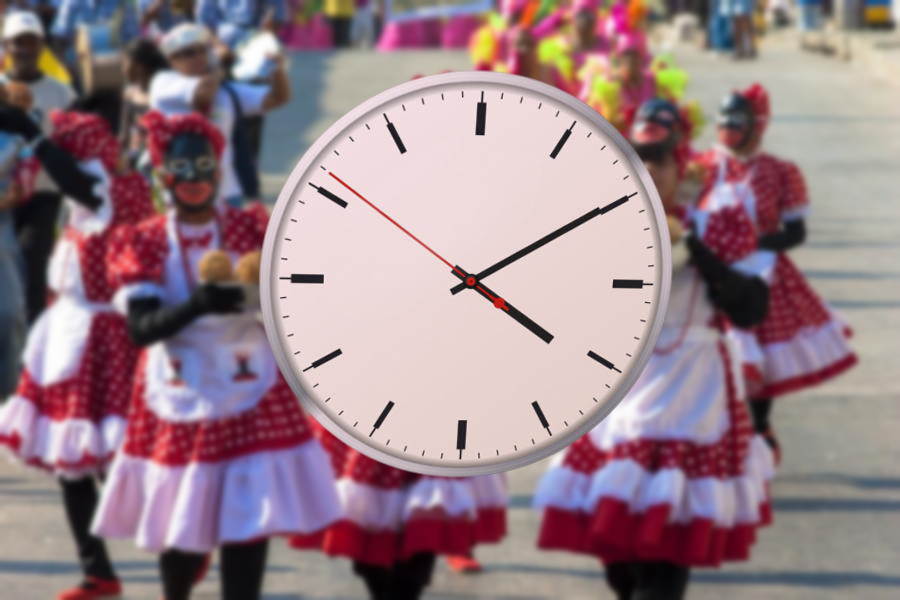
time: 4:09:51
